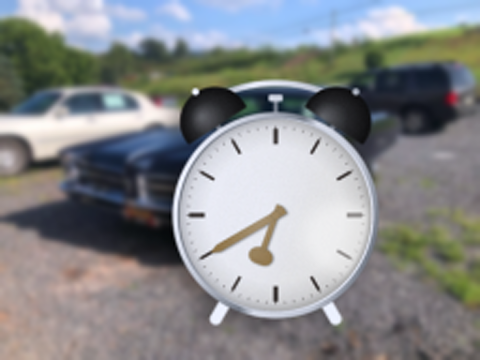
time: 6:40
